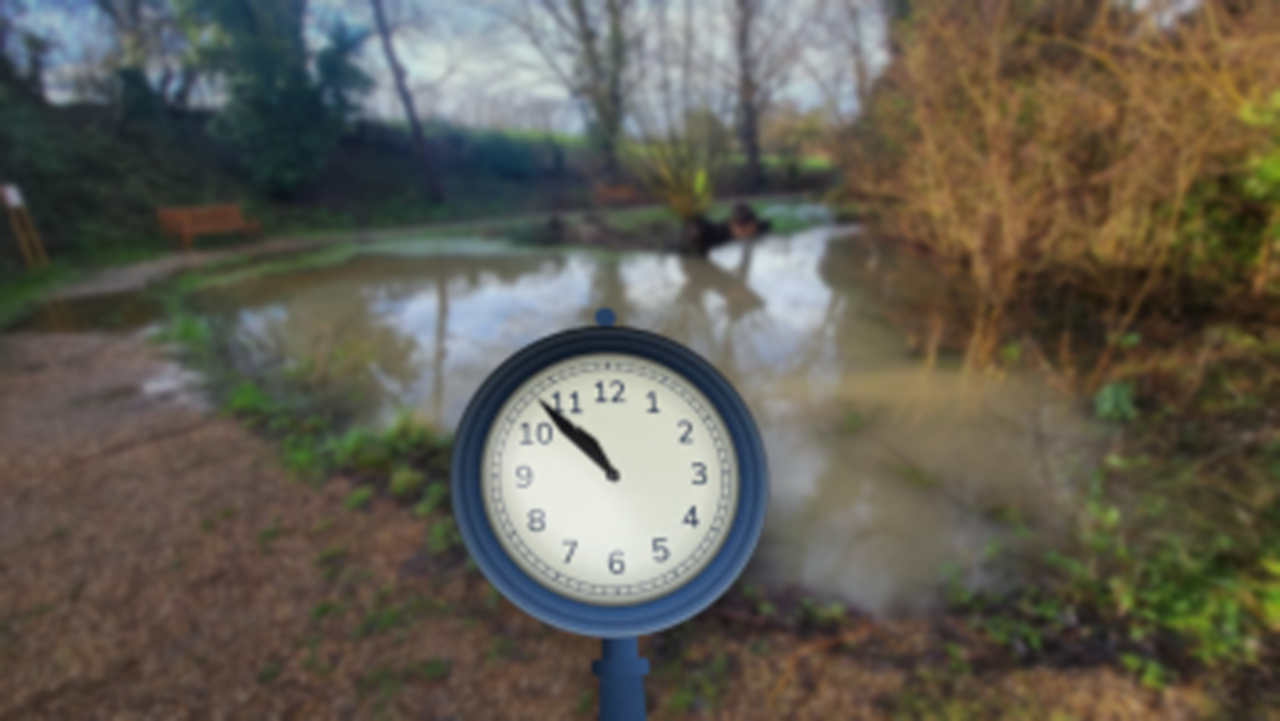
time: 10:53
